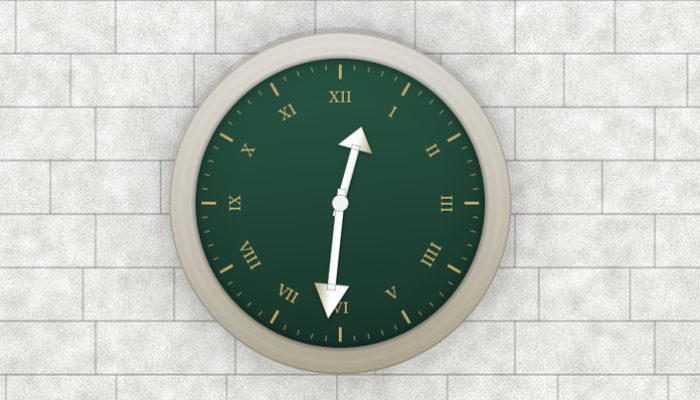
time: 12:31
